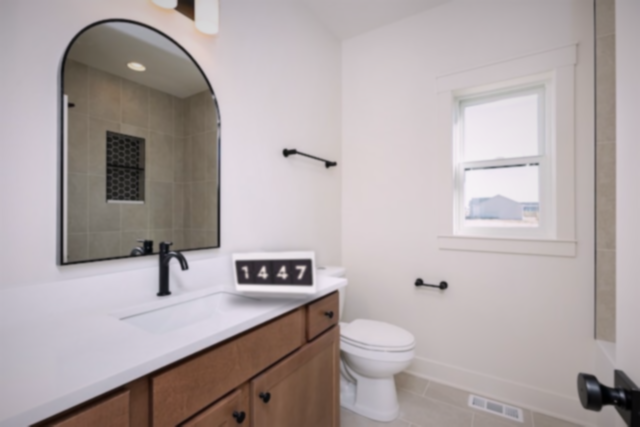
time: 14:47
